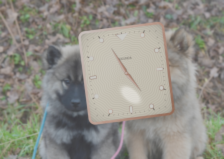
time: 4:56
